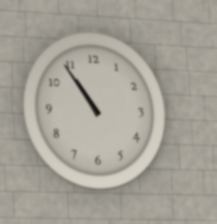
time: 10:54
